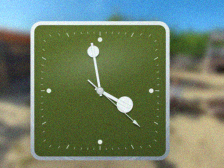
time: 3:58:22
